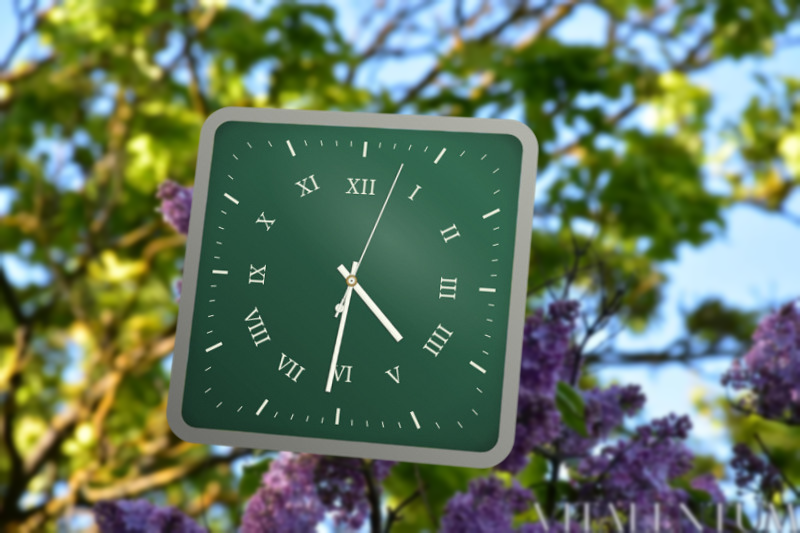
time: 4:31:03
